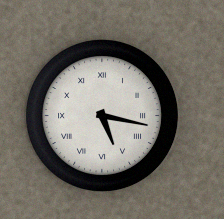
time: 5:17
